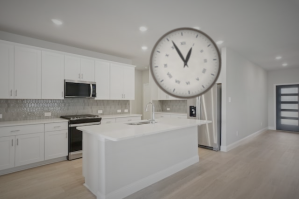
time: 12:56
